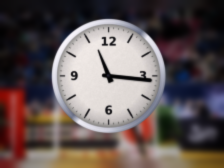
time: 11:16
